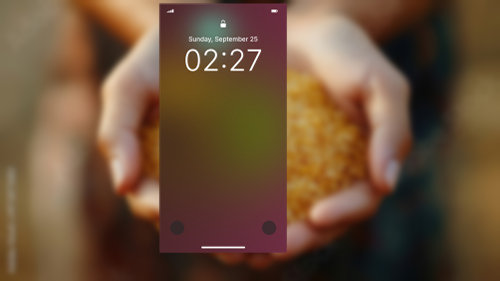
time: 2:27
